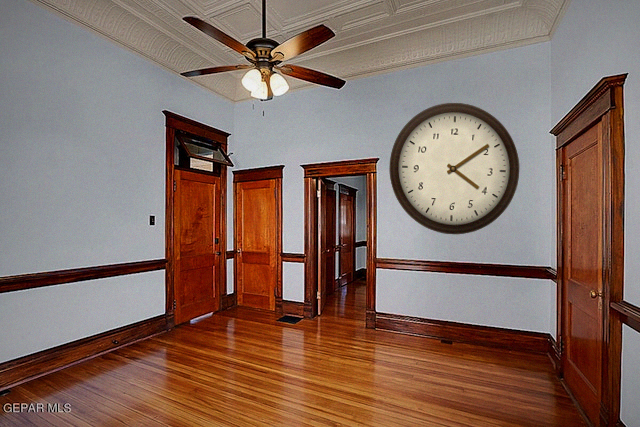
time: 4:09
